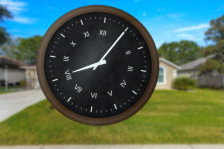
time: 8:05
